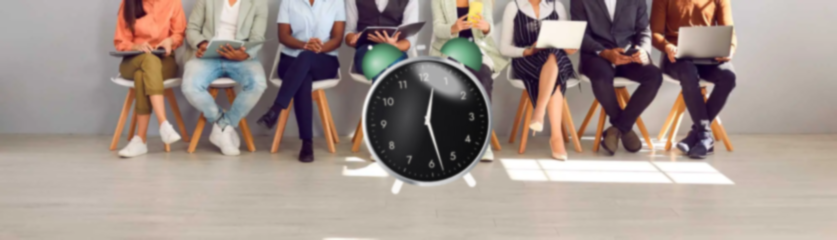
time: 12:28
